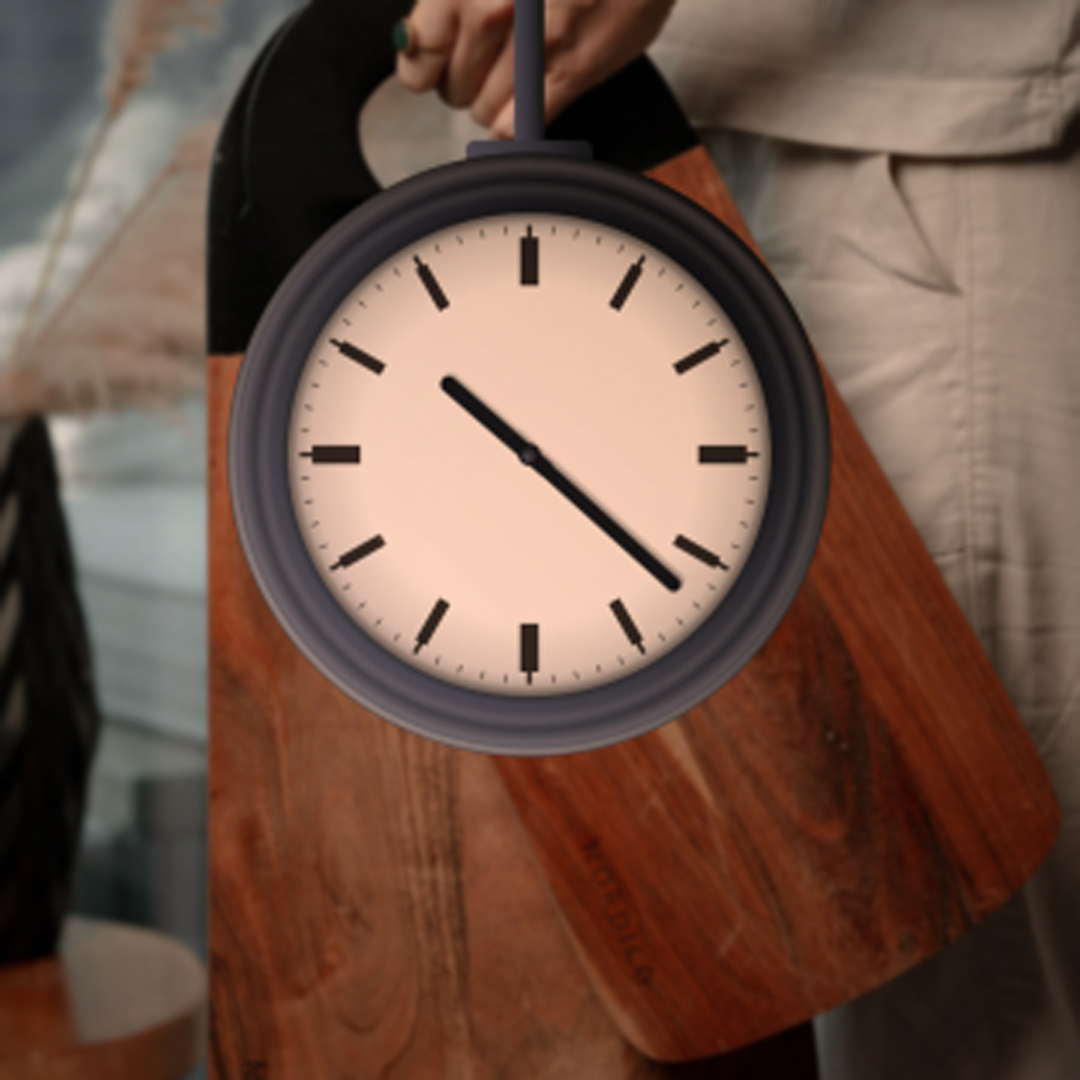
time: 10:22
